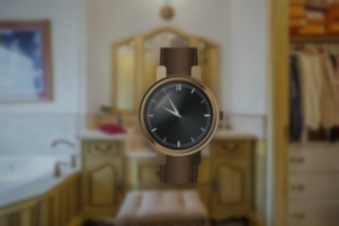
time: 9:55
